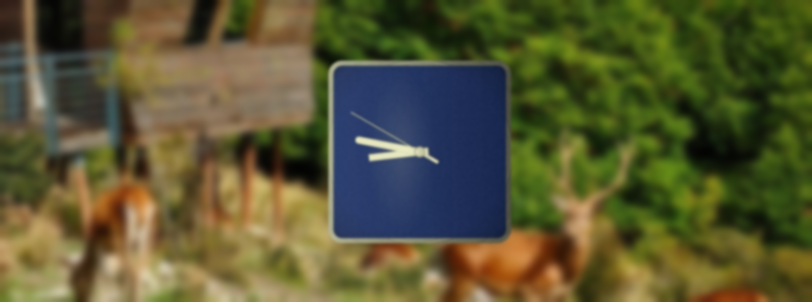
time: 8:46:50
